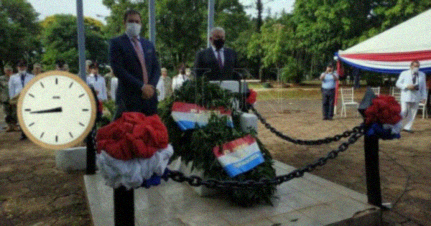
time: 8:44
